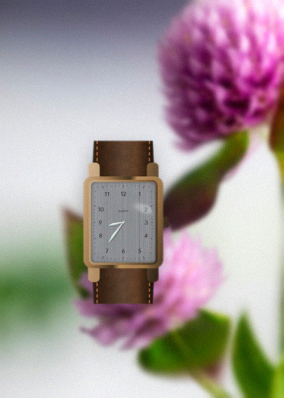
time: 8:36
